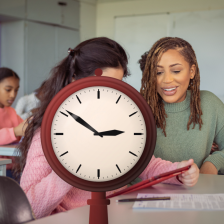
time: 2:51
